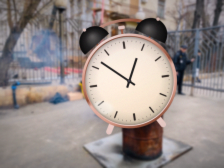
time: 12:52
